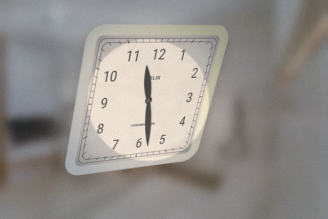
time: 11:28
